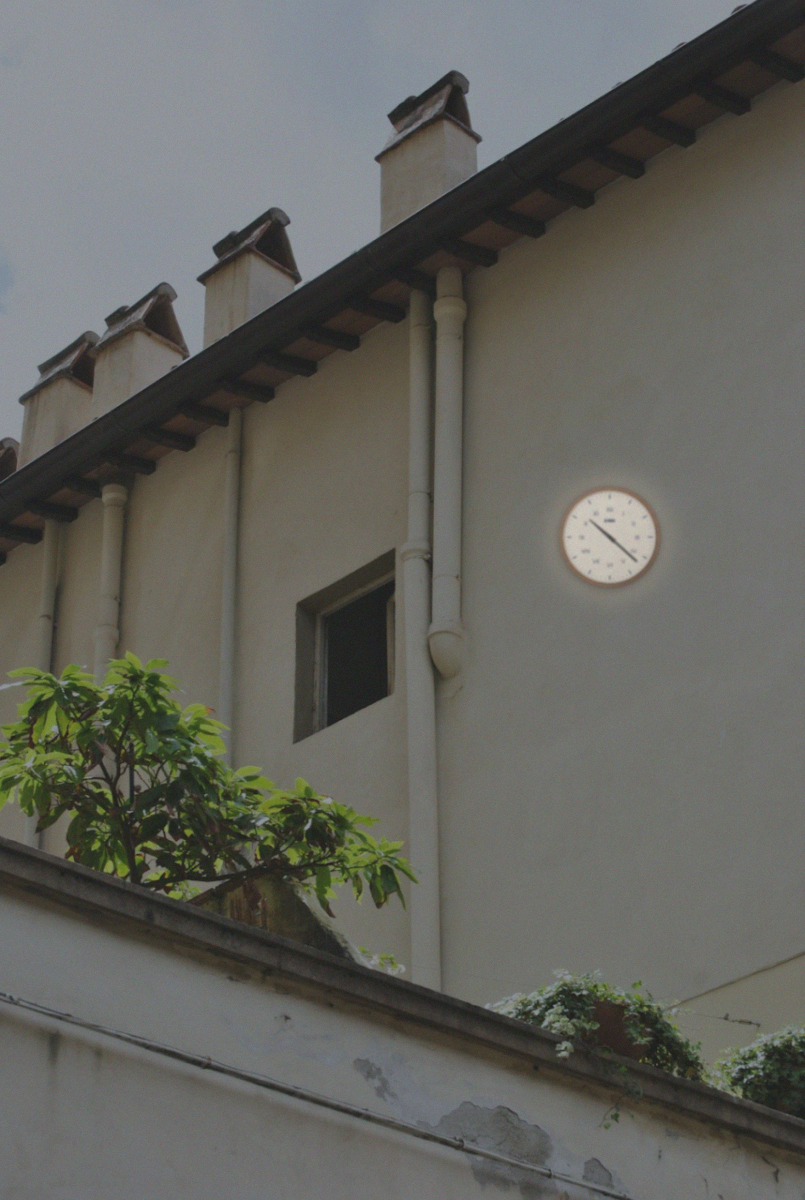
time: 10:22
